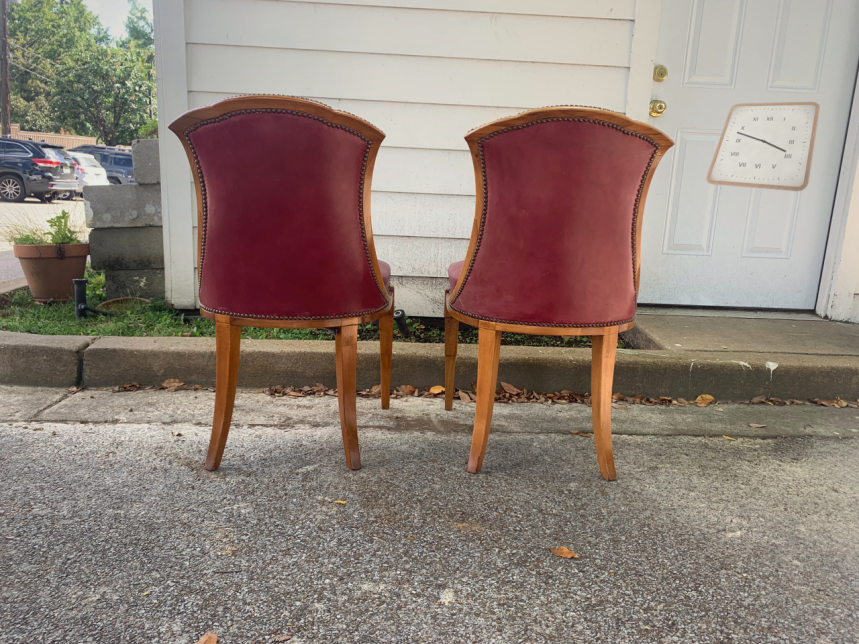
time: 3:48
